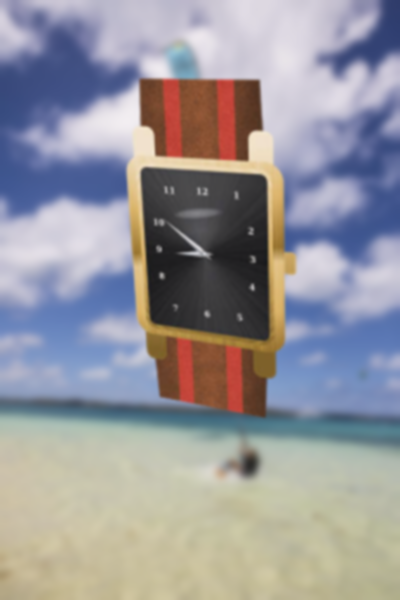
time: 8:51
